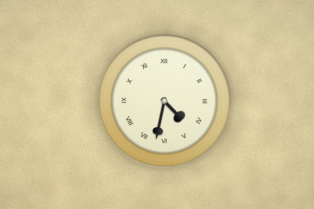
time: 4:32
